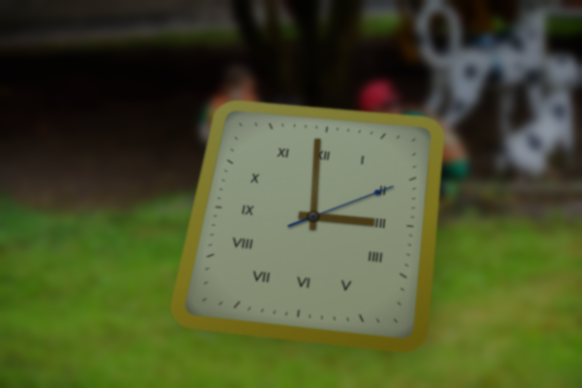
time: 2:59:10
